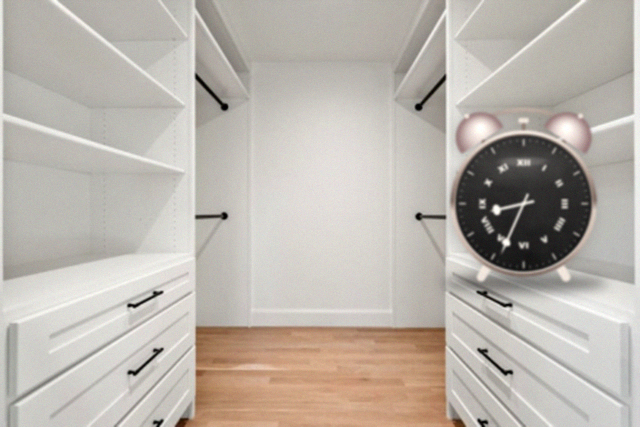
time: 8:34
